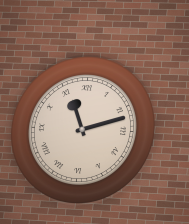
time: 11:12
